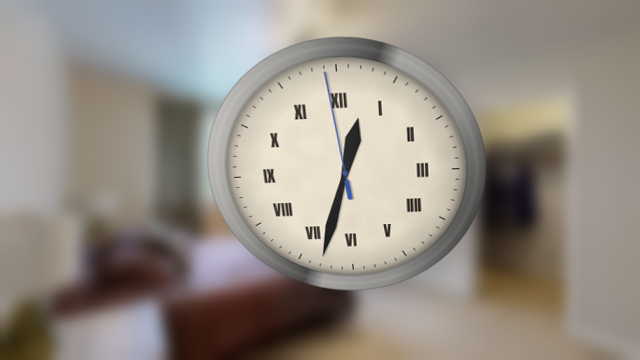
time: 12:32:59
